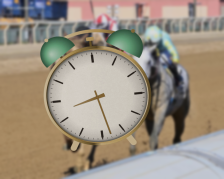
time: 8:28
